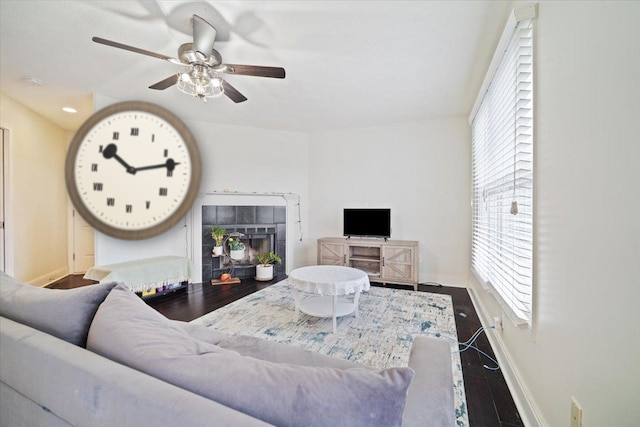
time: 10:13
